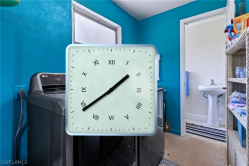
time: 1:39
